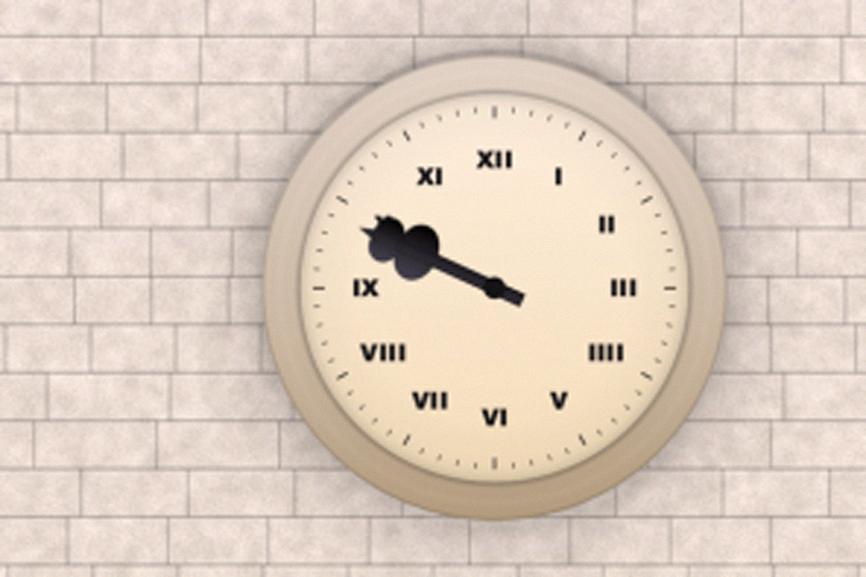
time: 9:49
